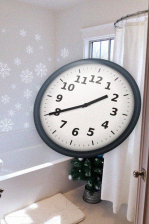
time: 1:40
